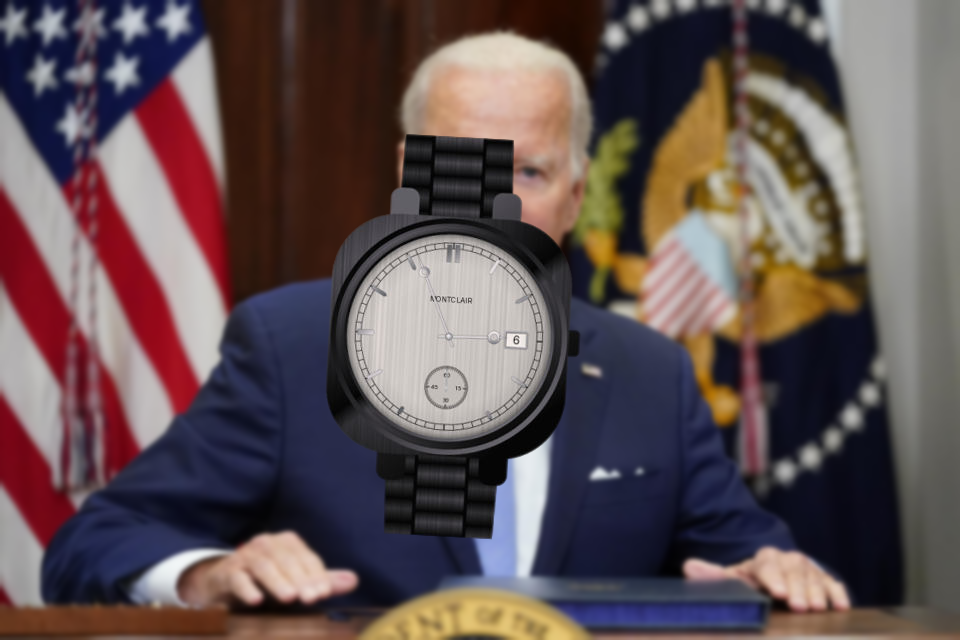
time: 2:56
